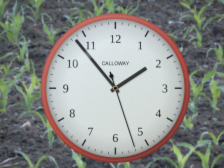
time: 1:53:27
